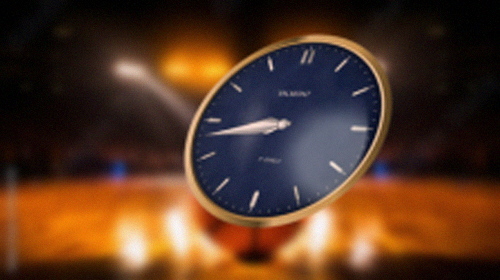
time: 8:43
